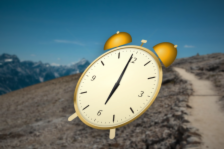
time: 5:59
